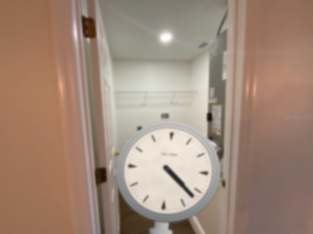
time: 4:22
